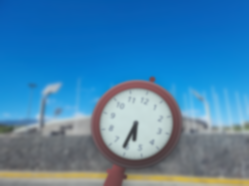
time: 5:31
